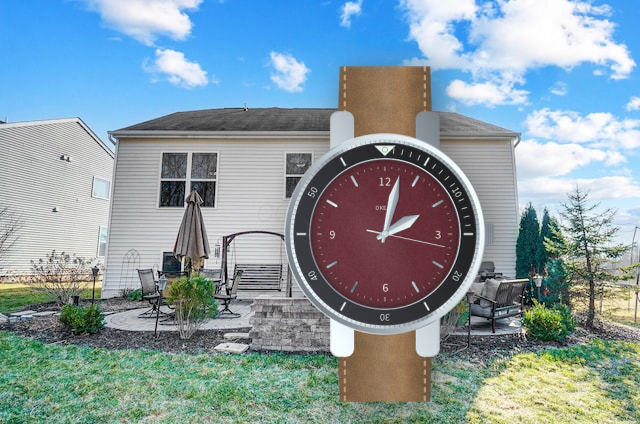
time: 2:02:17
